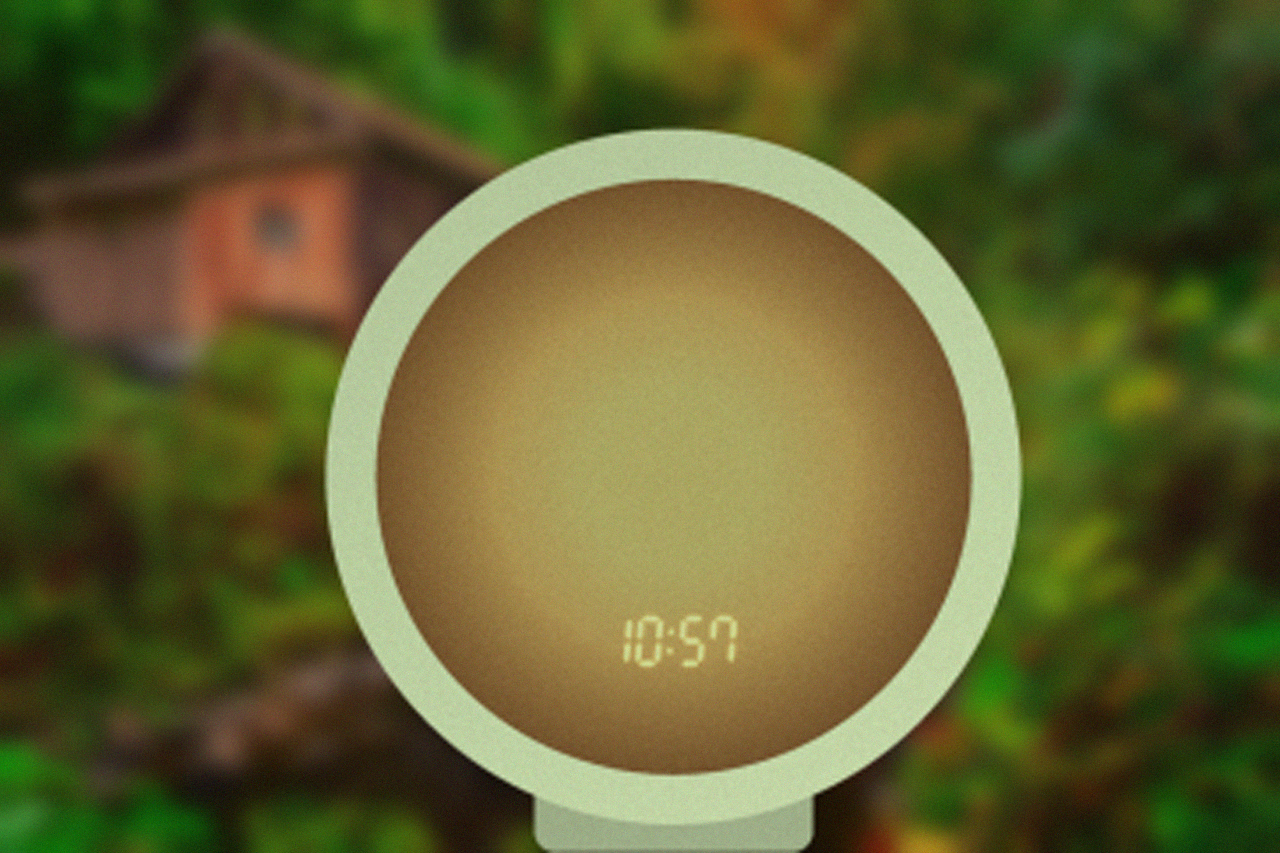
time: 10:57
